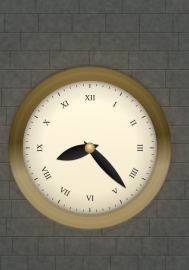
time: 8:23
